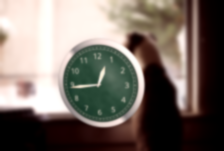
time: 12:44
